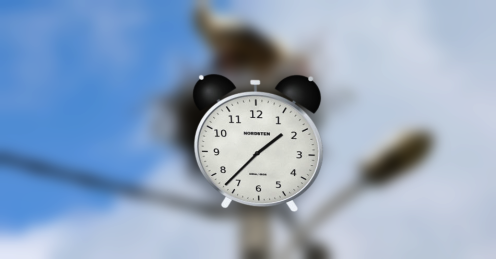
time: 1:37
